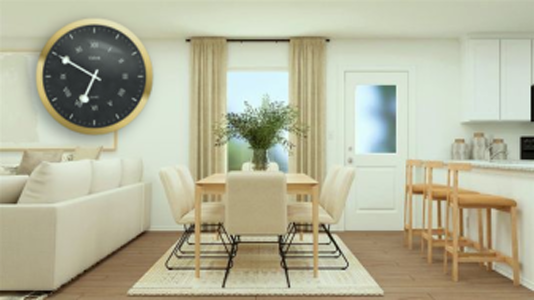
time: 6:50
